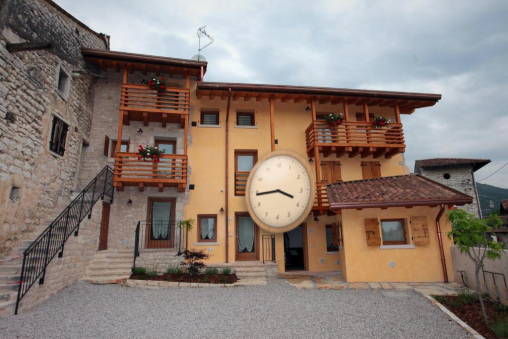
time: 3:44
